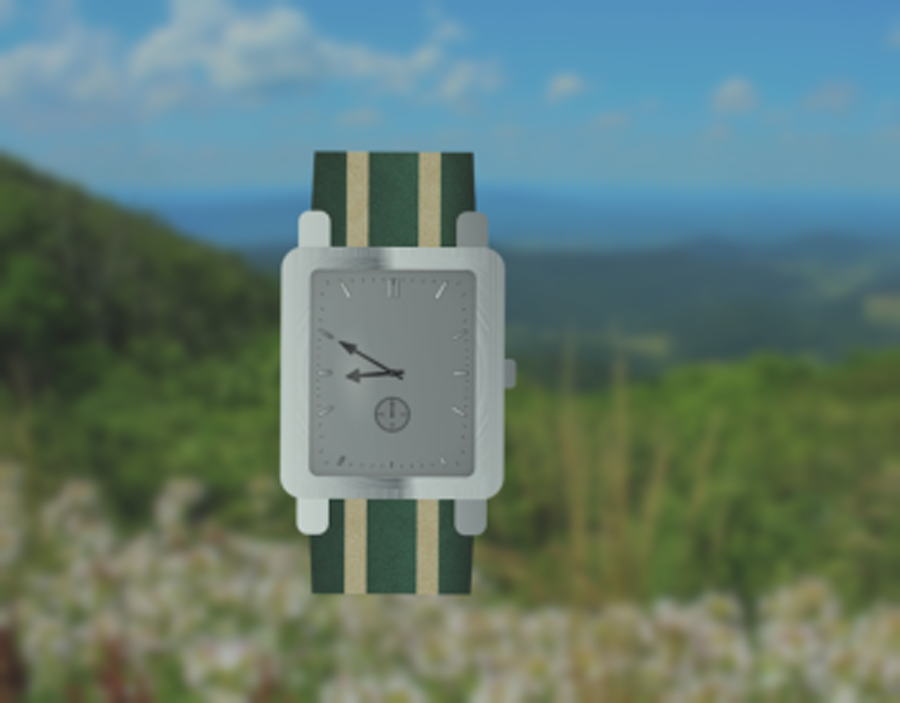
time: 8:50
